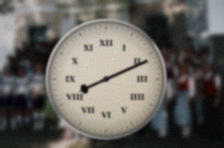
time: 8:11
